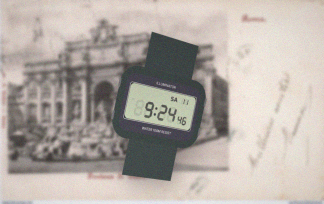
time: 9:24:46
